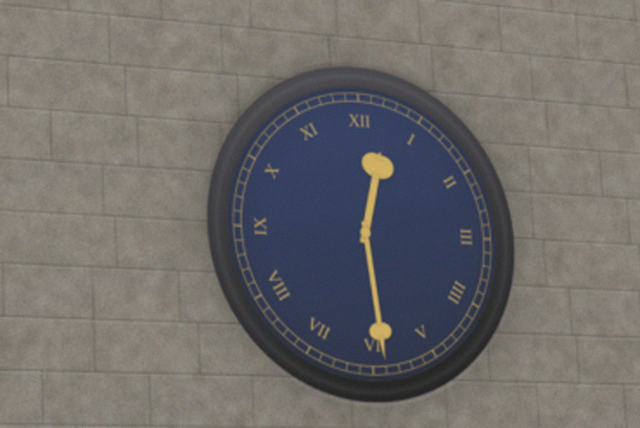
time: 12:29
